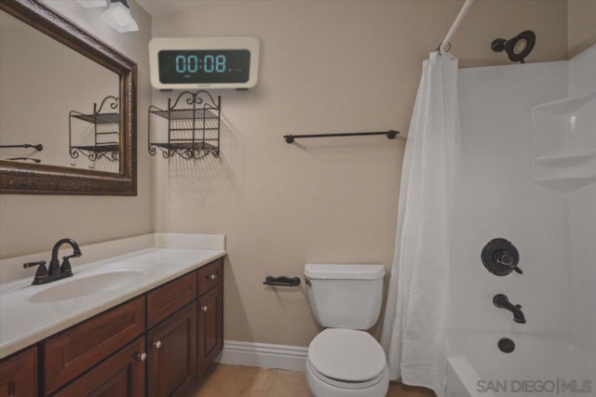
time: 0:08
